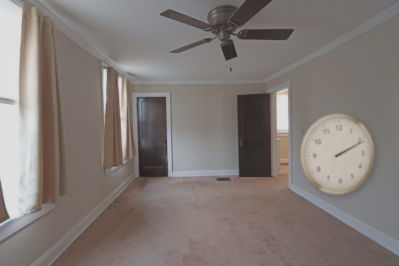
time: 2:11
